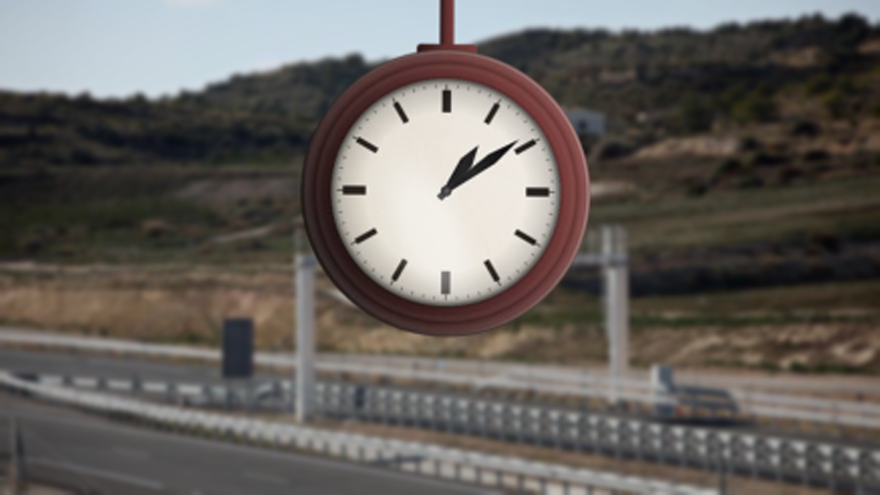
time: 1:09
